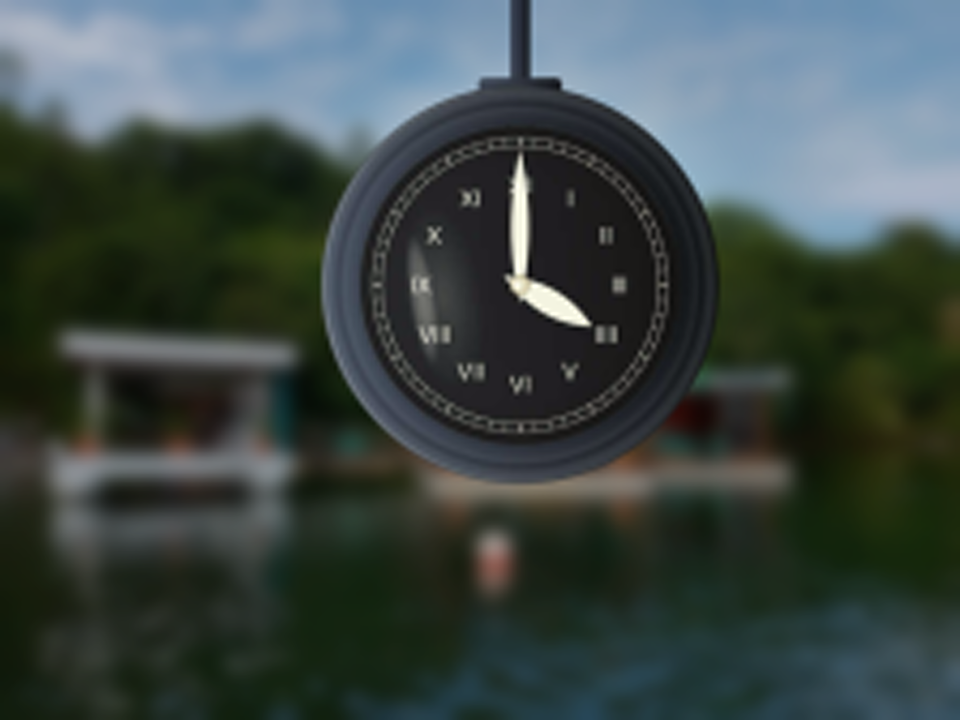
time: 4:00
